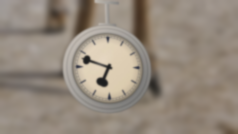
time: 6:48
